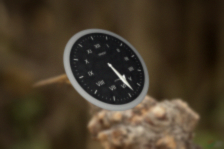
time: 5:28
